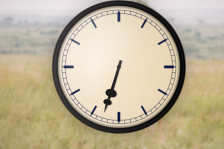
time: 6:33
